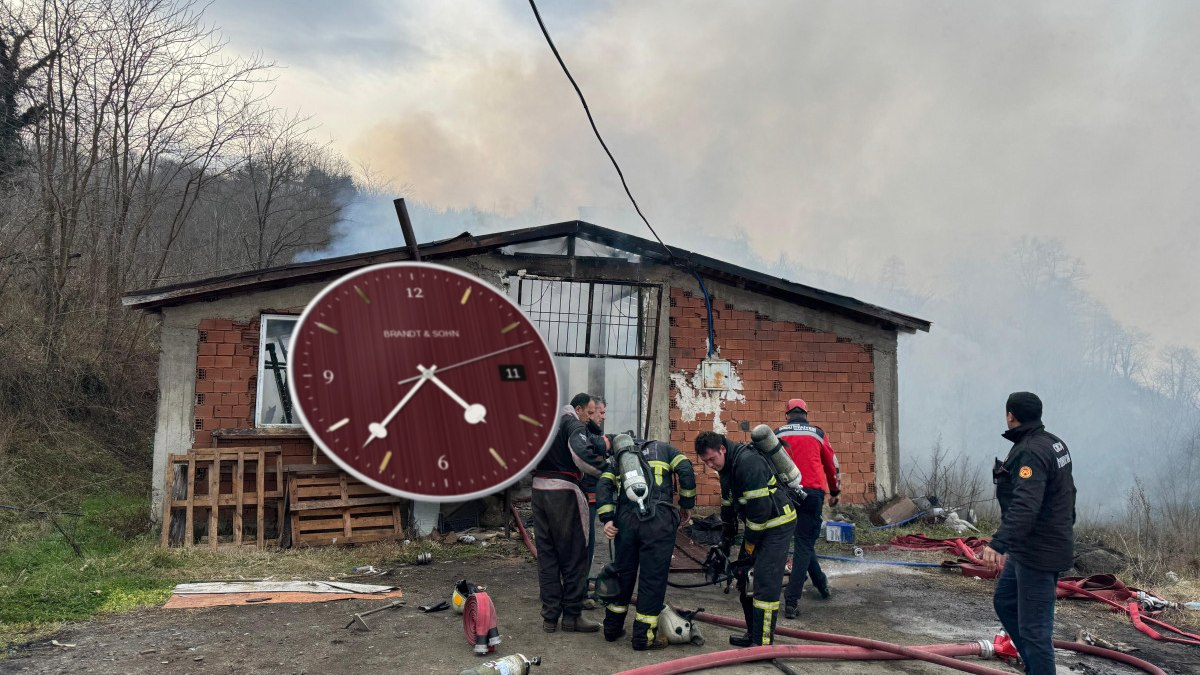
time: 4:37:12
